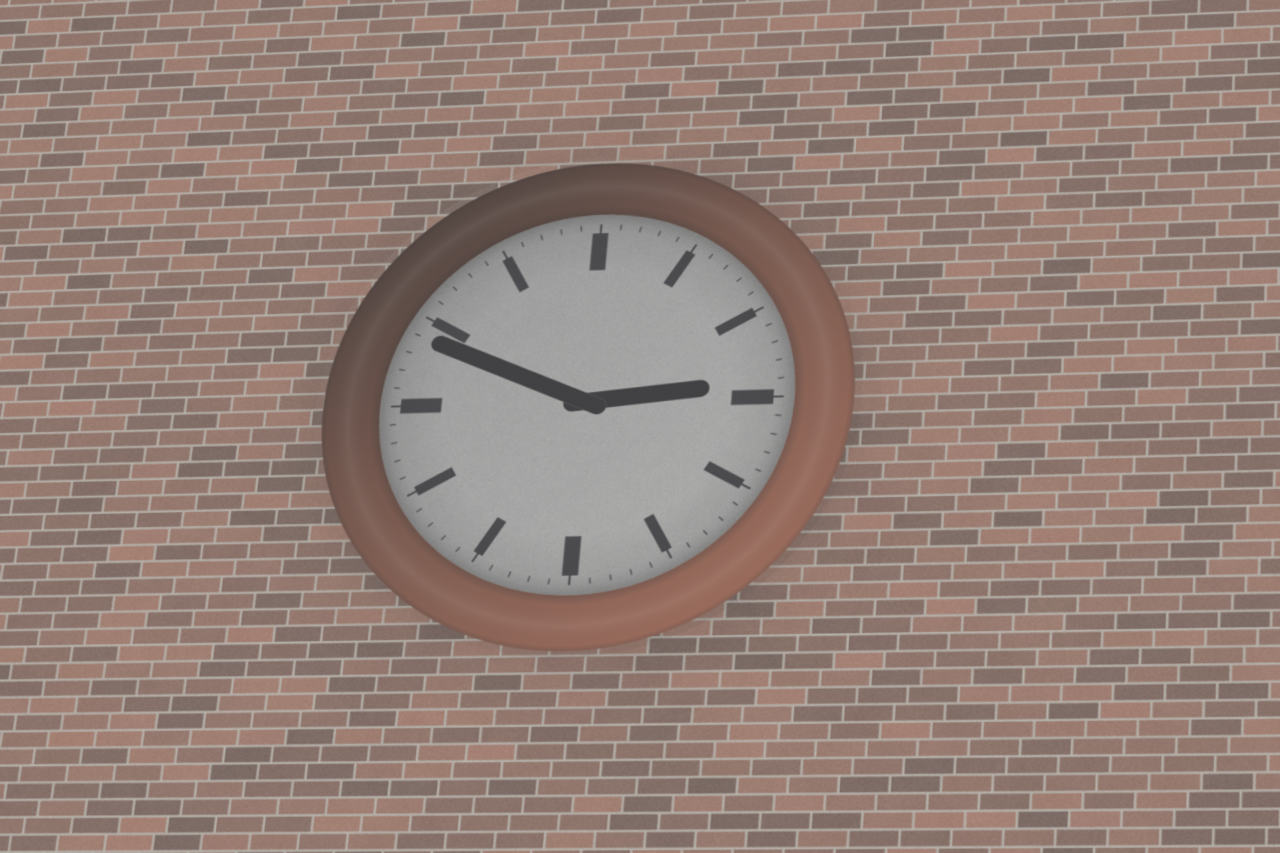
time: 2:49
